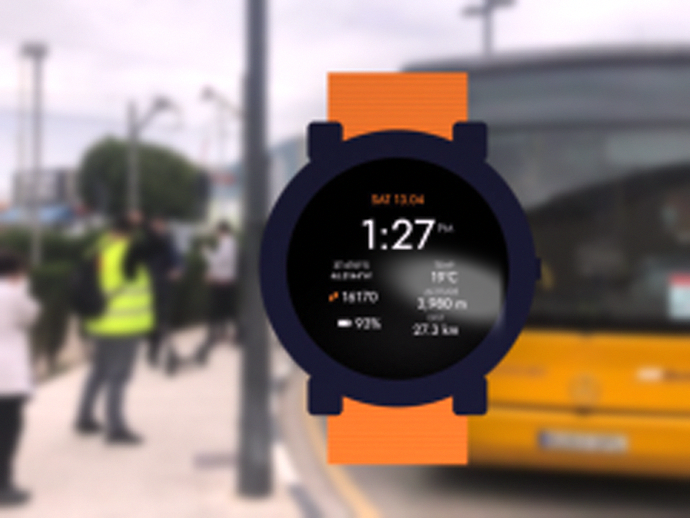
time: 1:27
